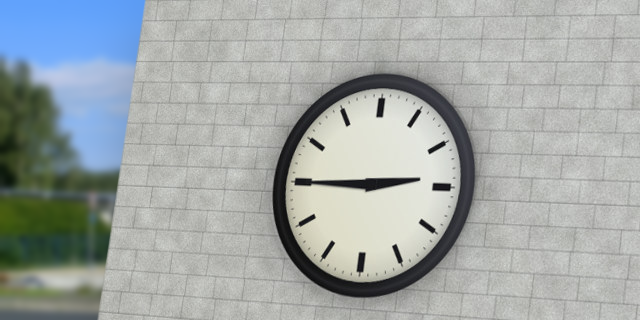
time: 2:45
